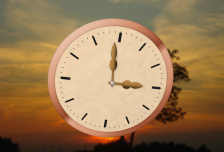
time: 2:59
